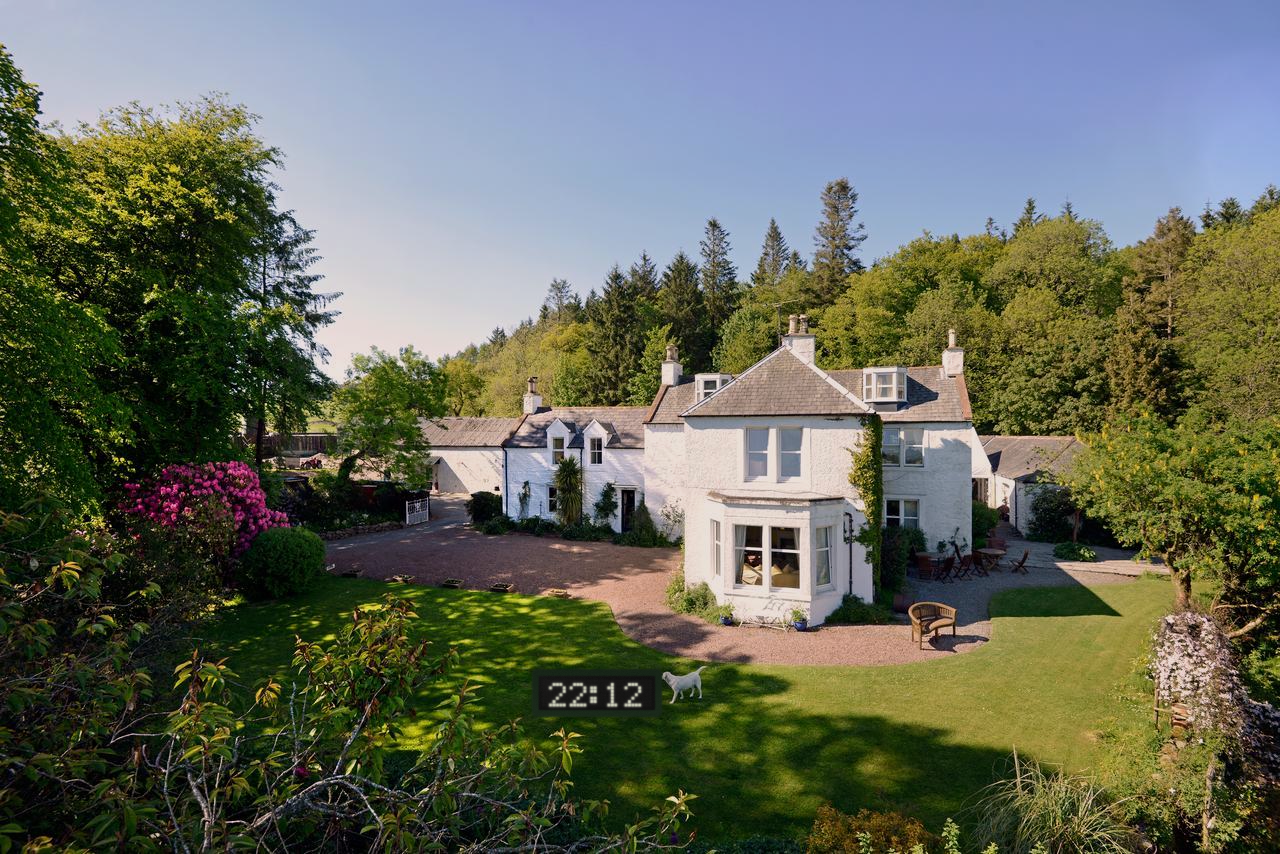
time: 22:12
